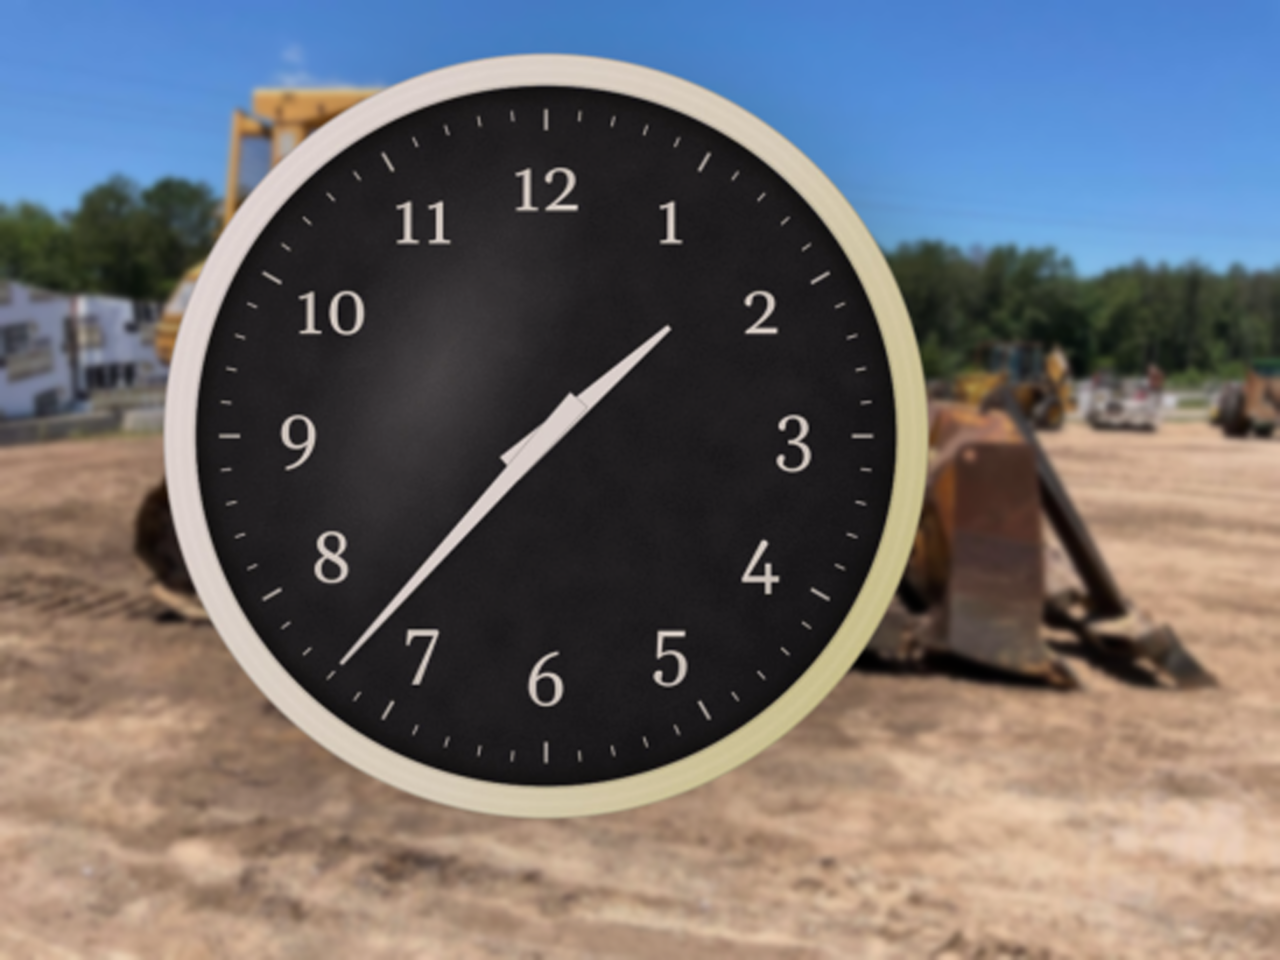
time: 1:37
